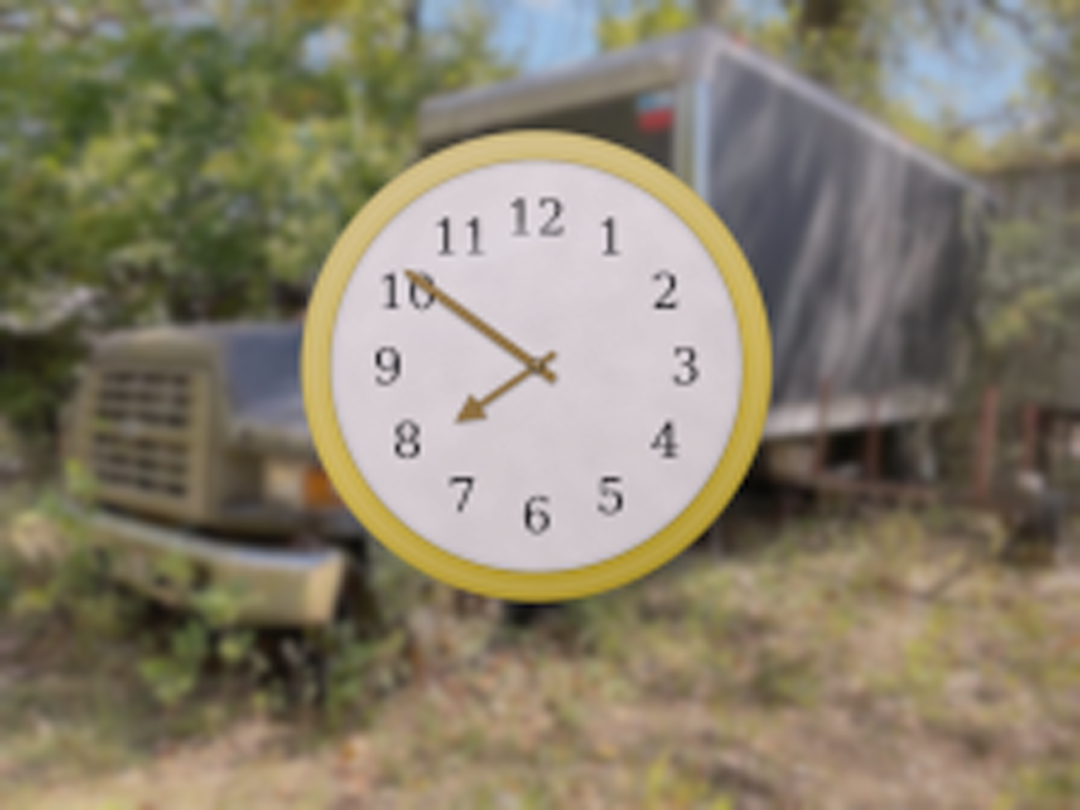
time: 7:51
